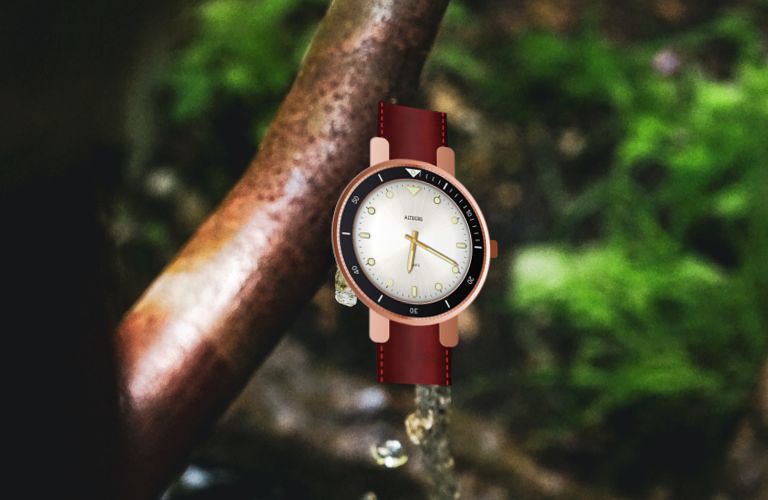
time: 6:19
